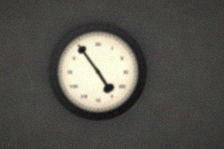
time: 4:54
